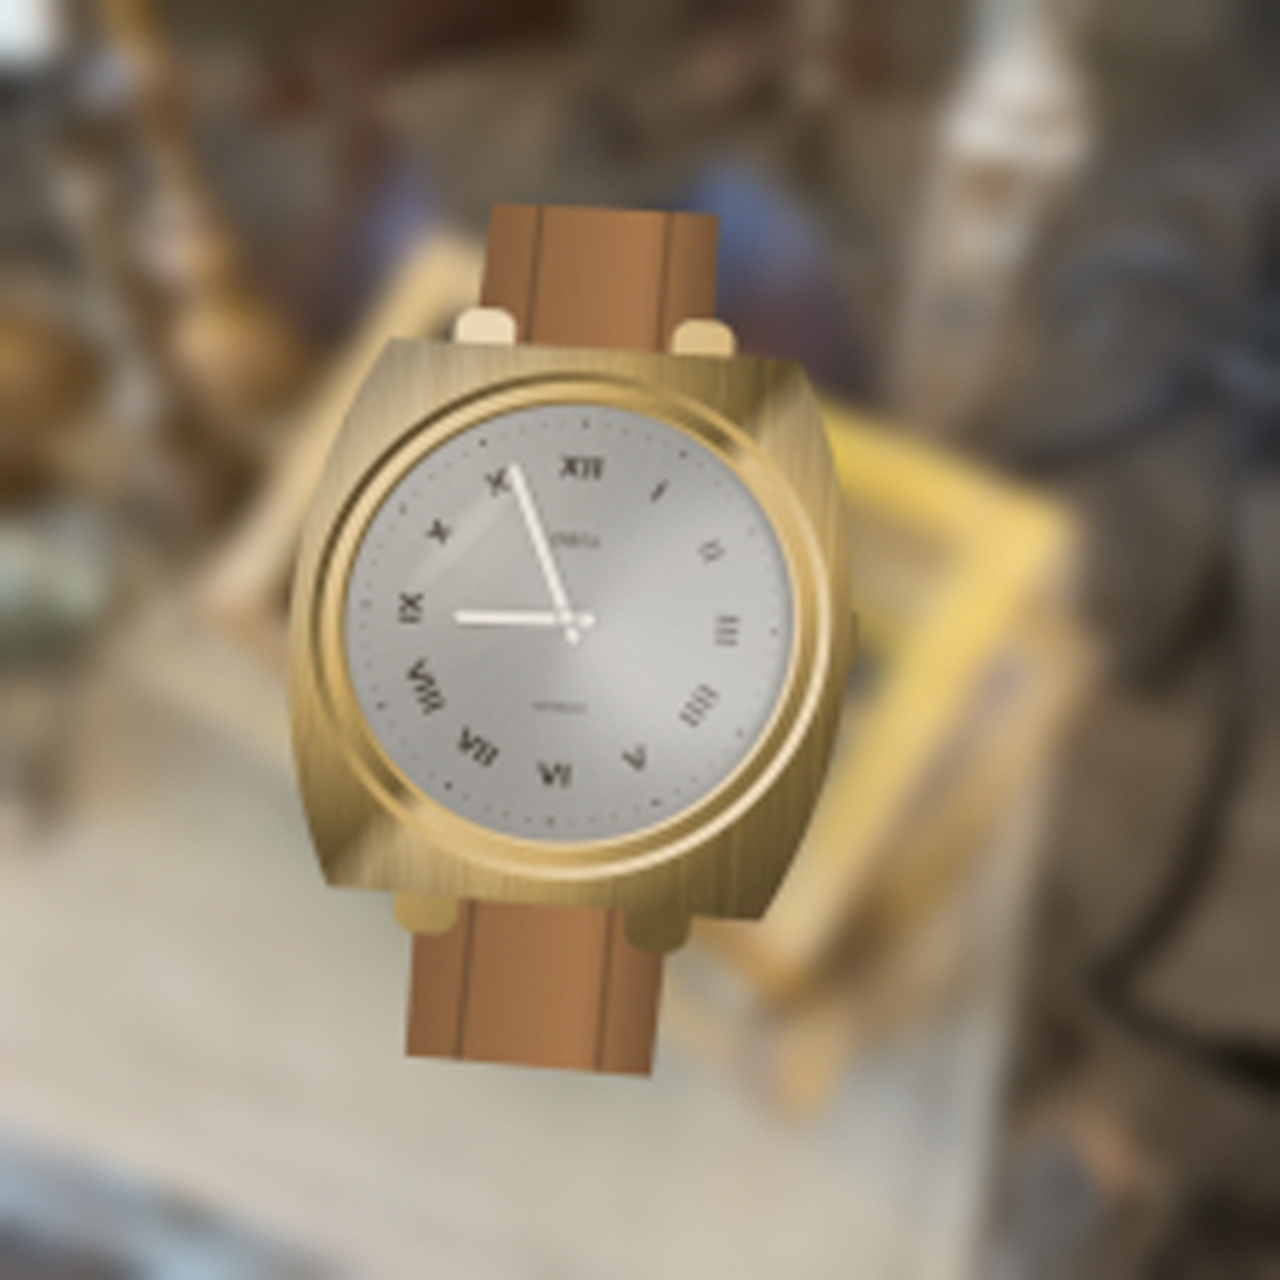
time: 8:56
